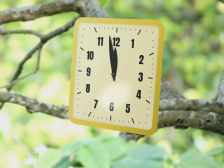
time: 11:58
